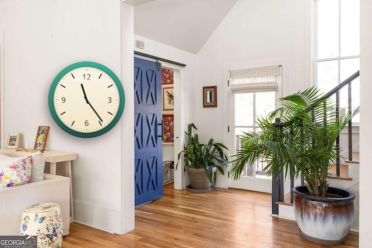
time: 11:24
